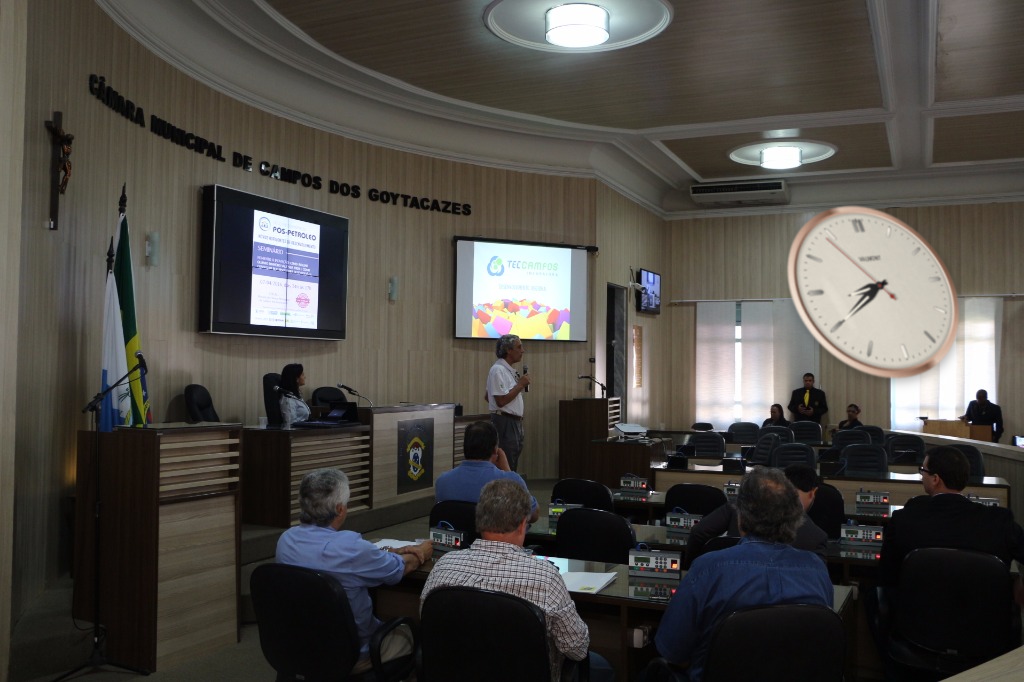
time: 8:39:54
